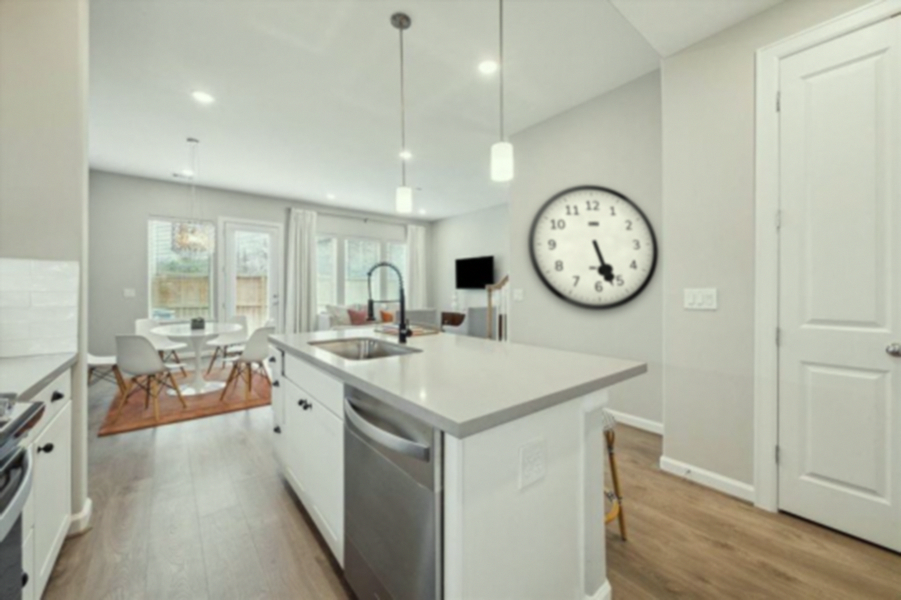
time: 5:27
